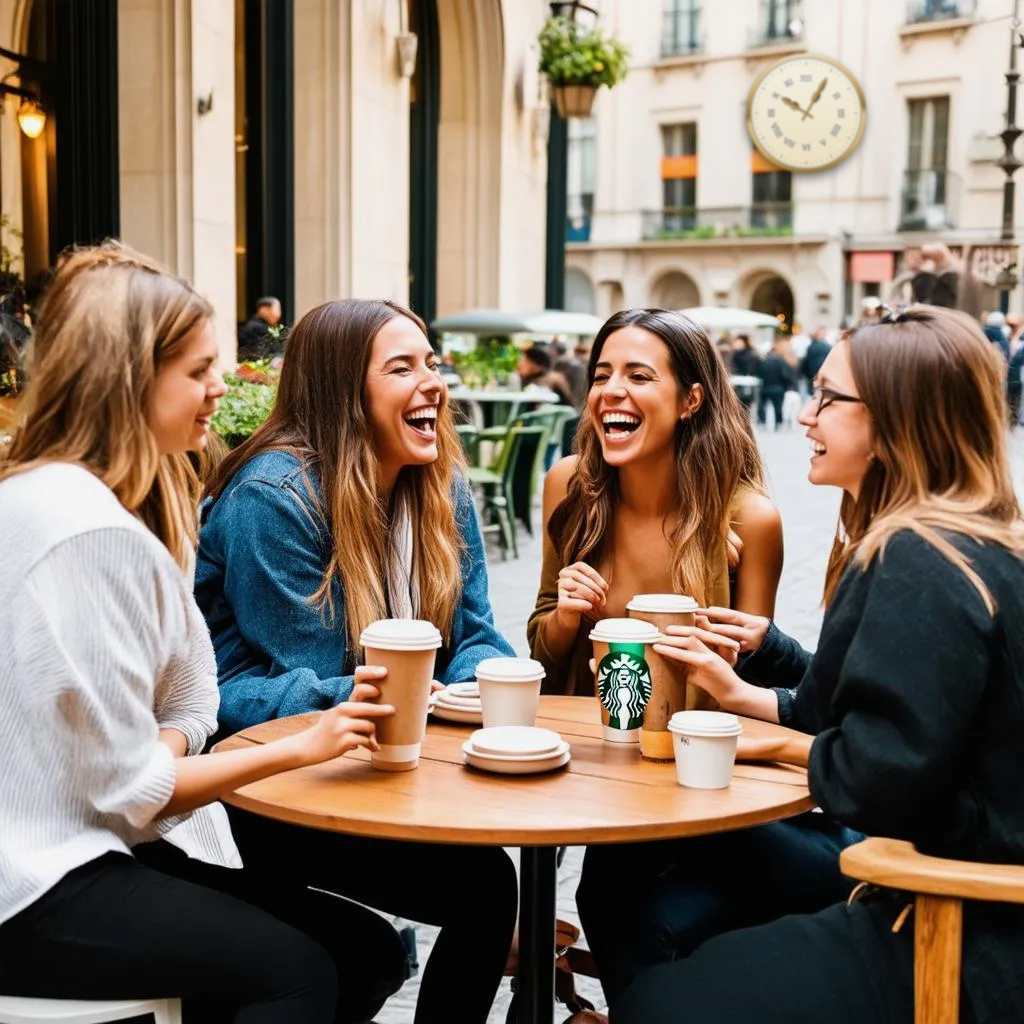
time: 10:05
